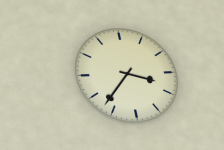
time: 3:37
